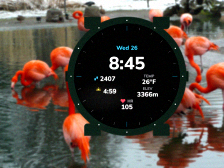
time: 8:45
